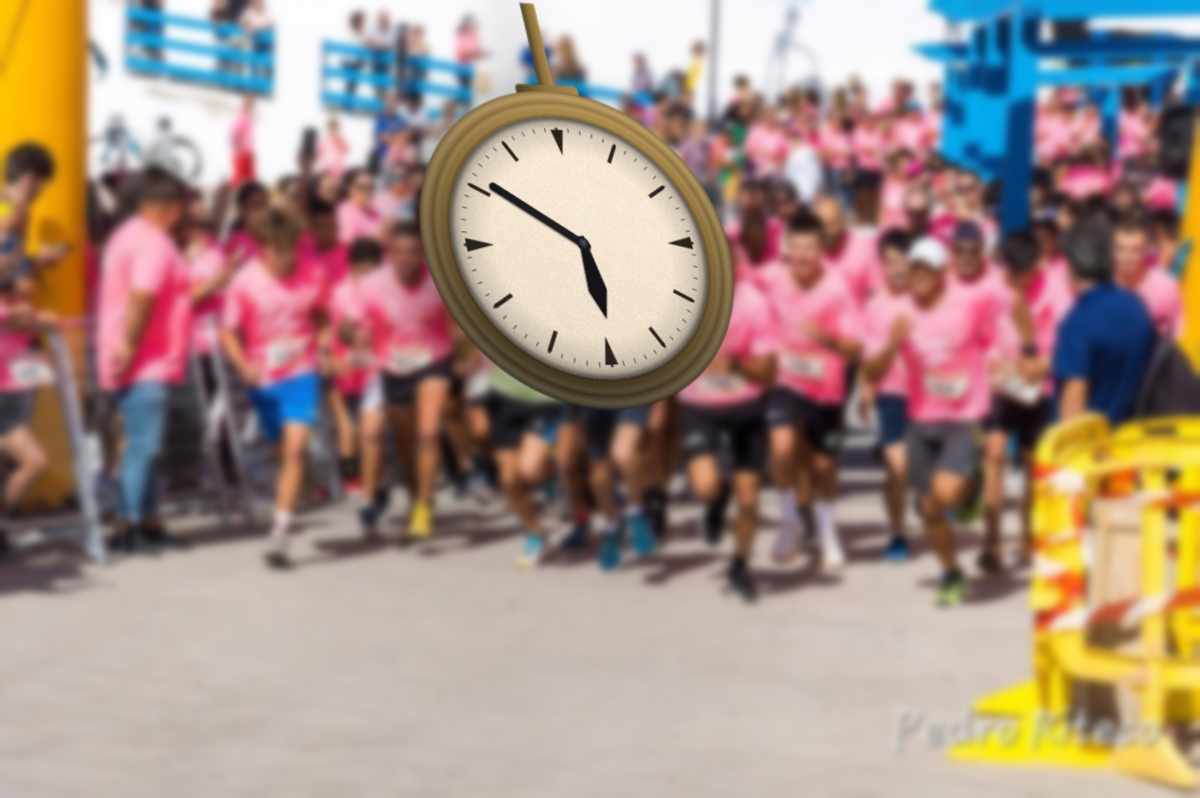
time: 5:51
